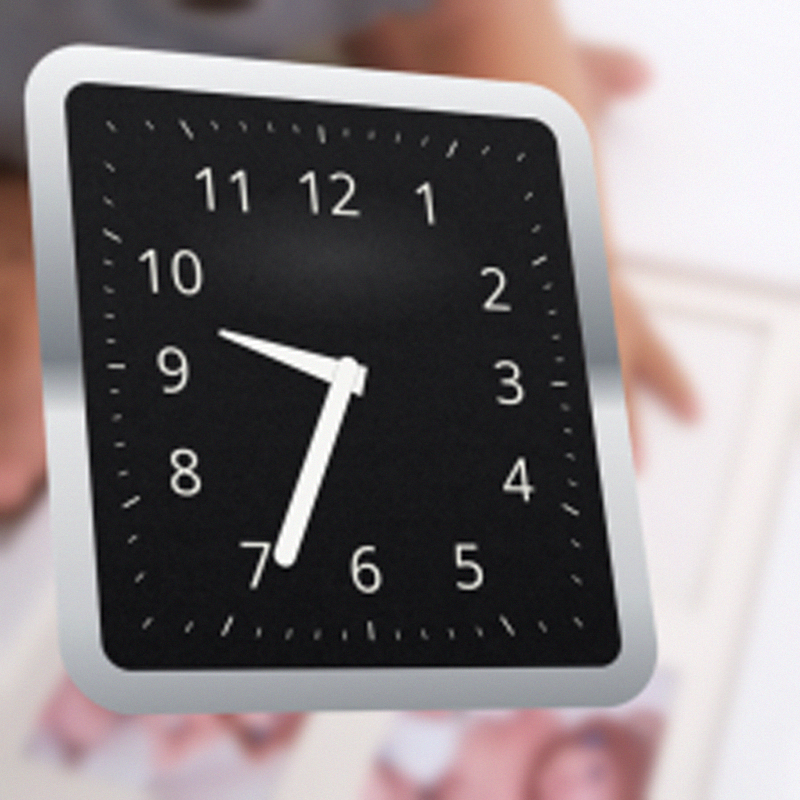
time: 9:34
